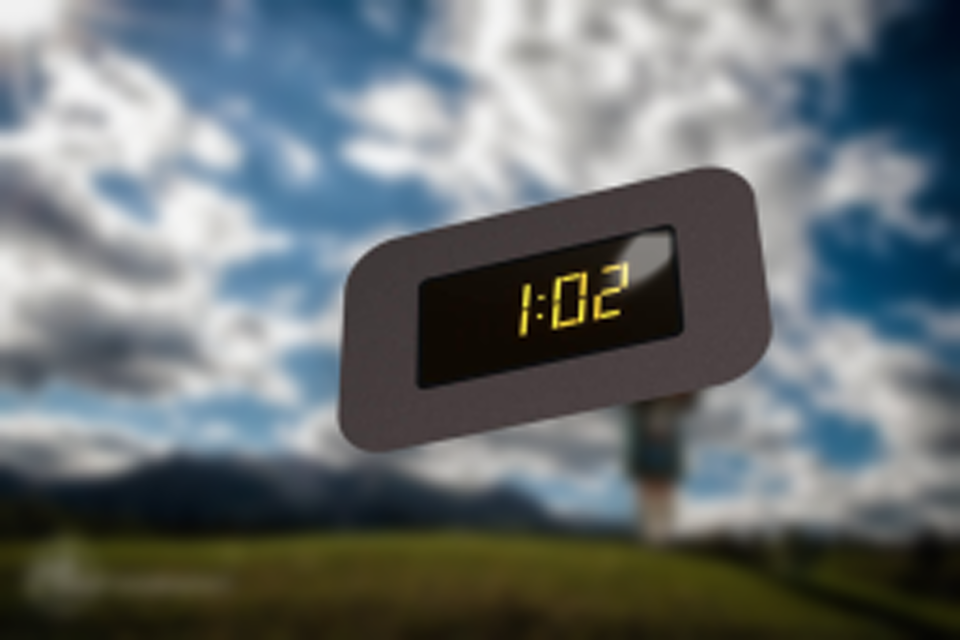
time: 1:02
